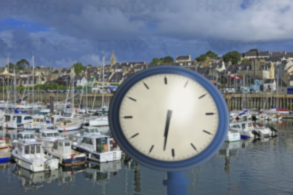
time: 6:32
